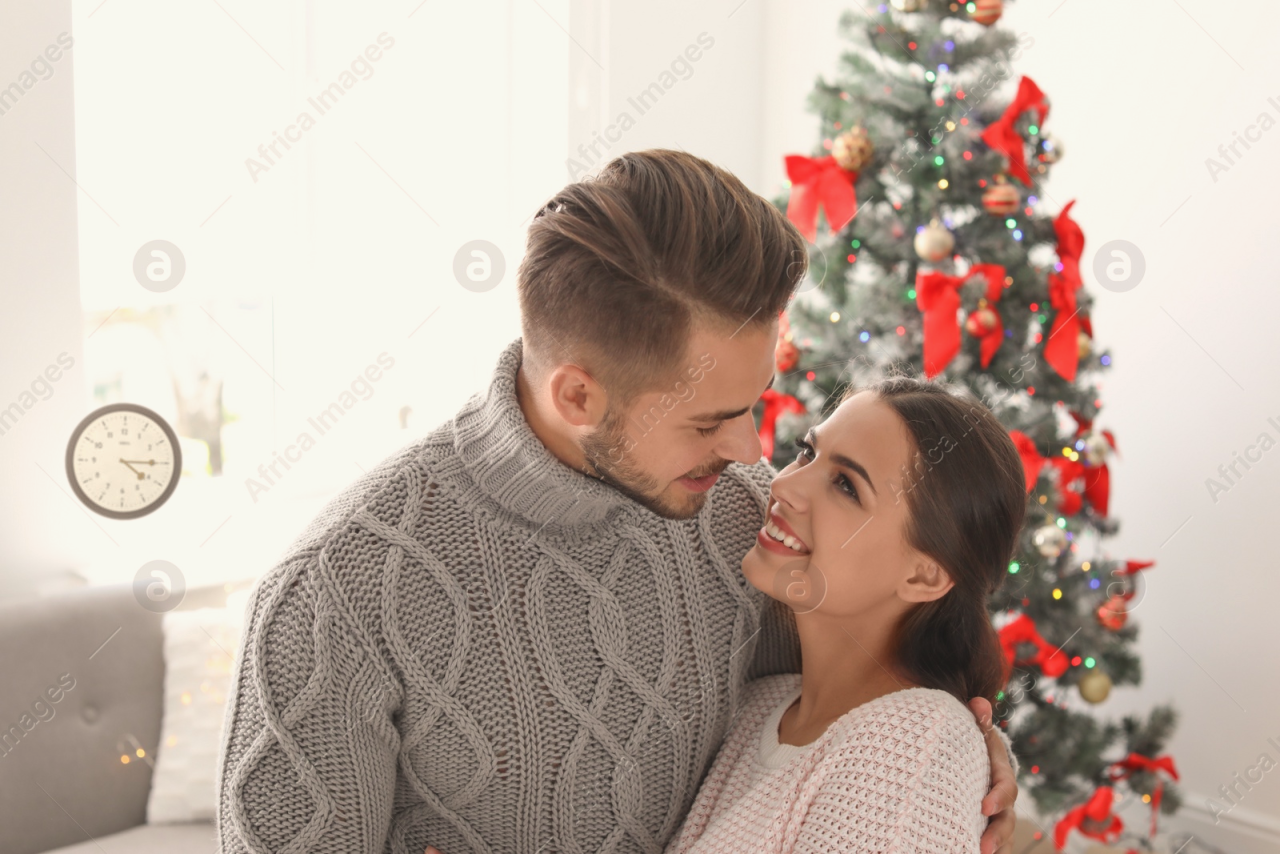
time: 4:15
